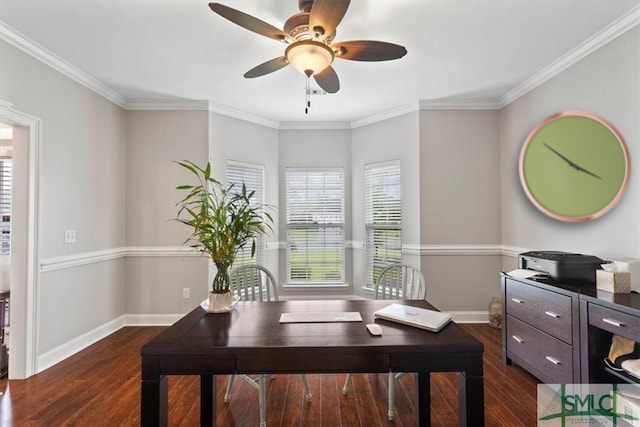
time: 3:51
